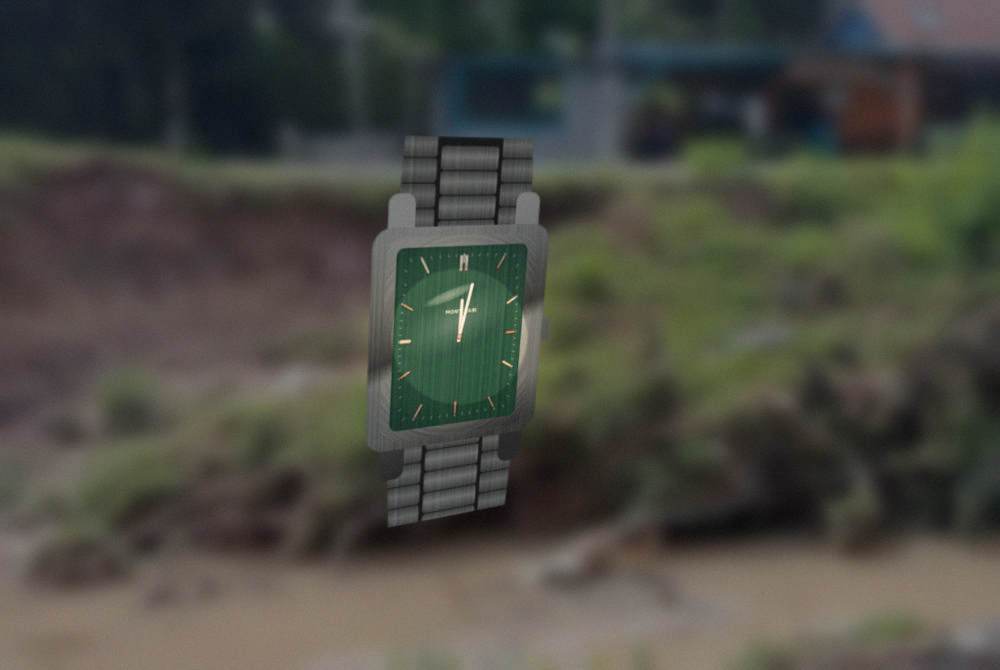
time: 12:02
